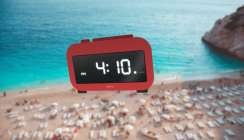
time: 4:10
